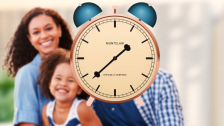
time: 1:38
